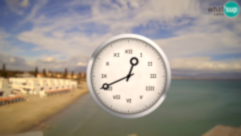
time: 12:41
